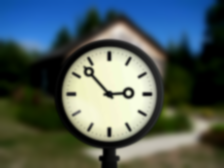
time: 2:53
